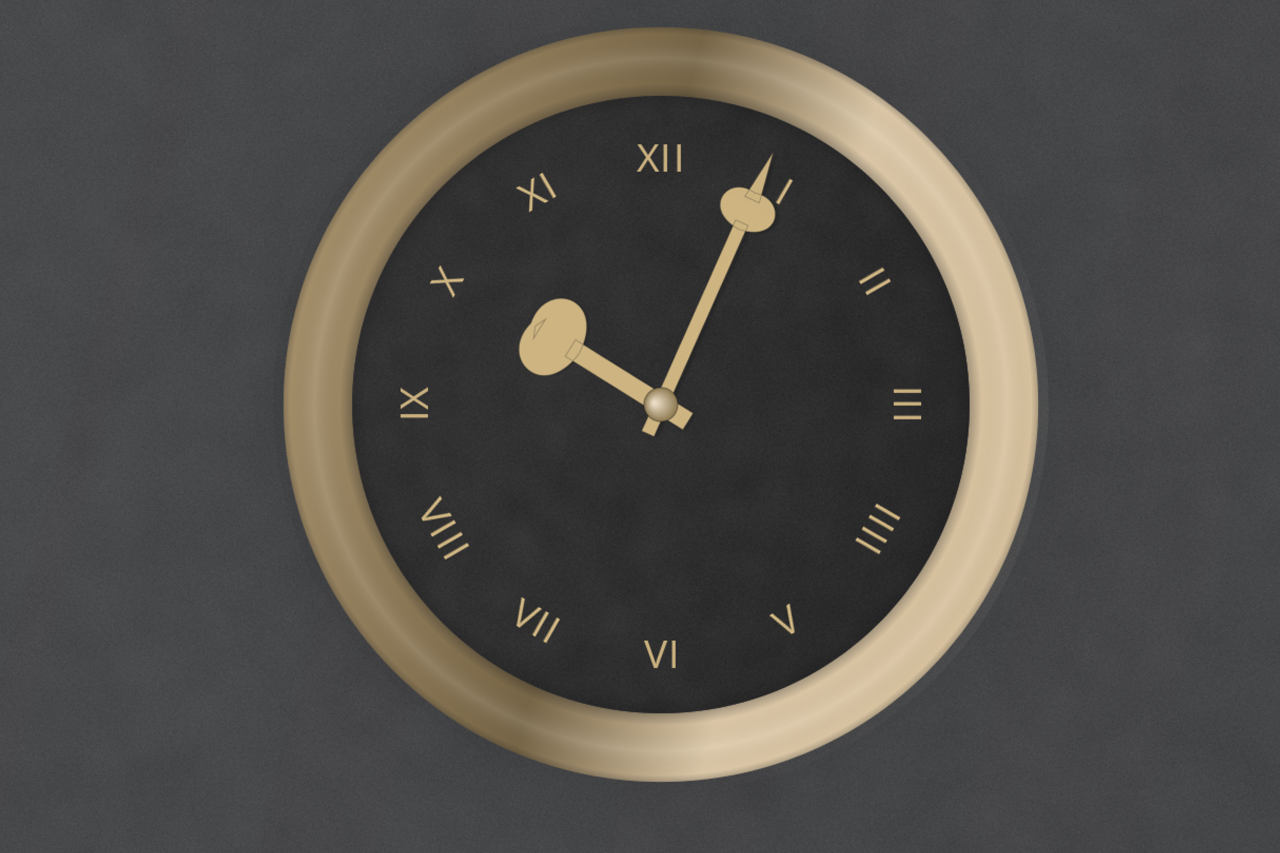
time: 10:04
